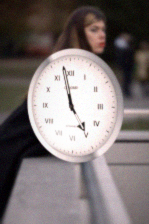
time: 4:58
